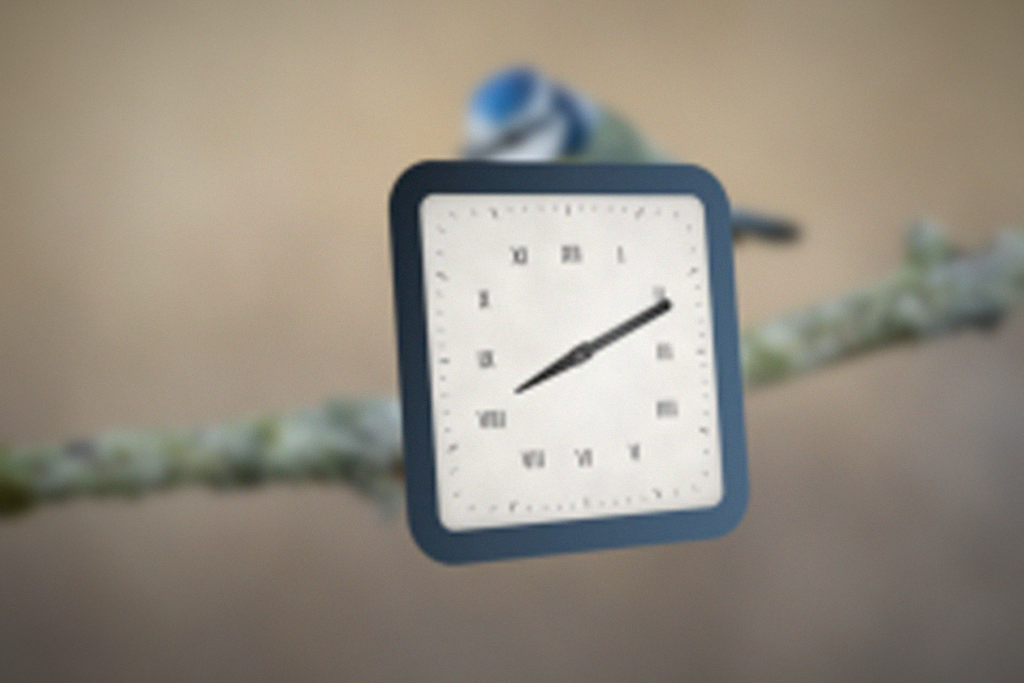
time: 8:11
